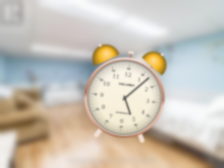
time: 5:07
